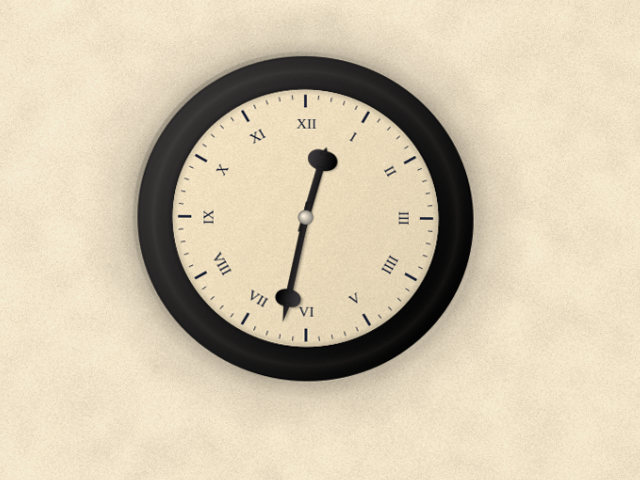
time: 12:32
